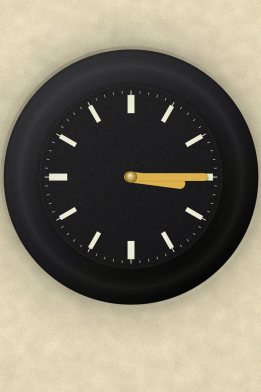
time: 3:15
